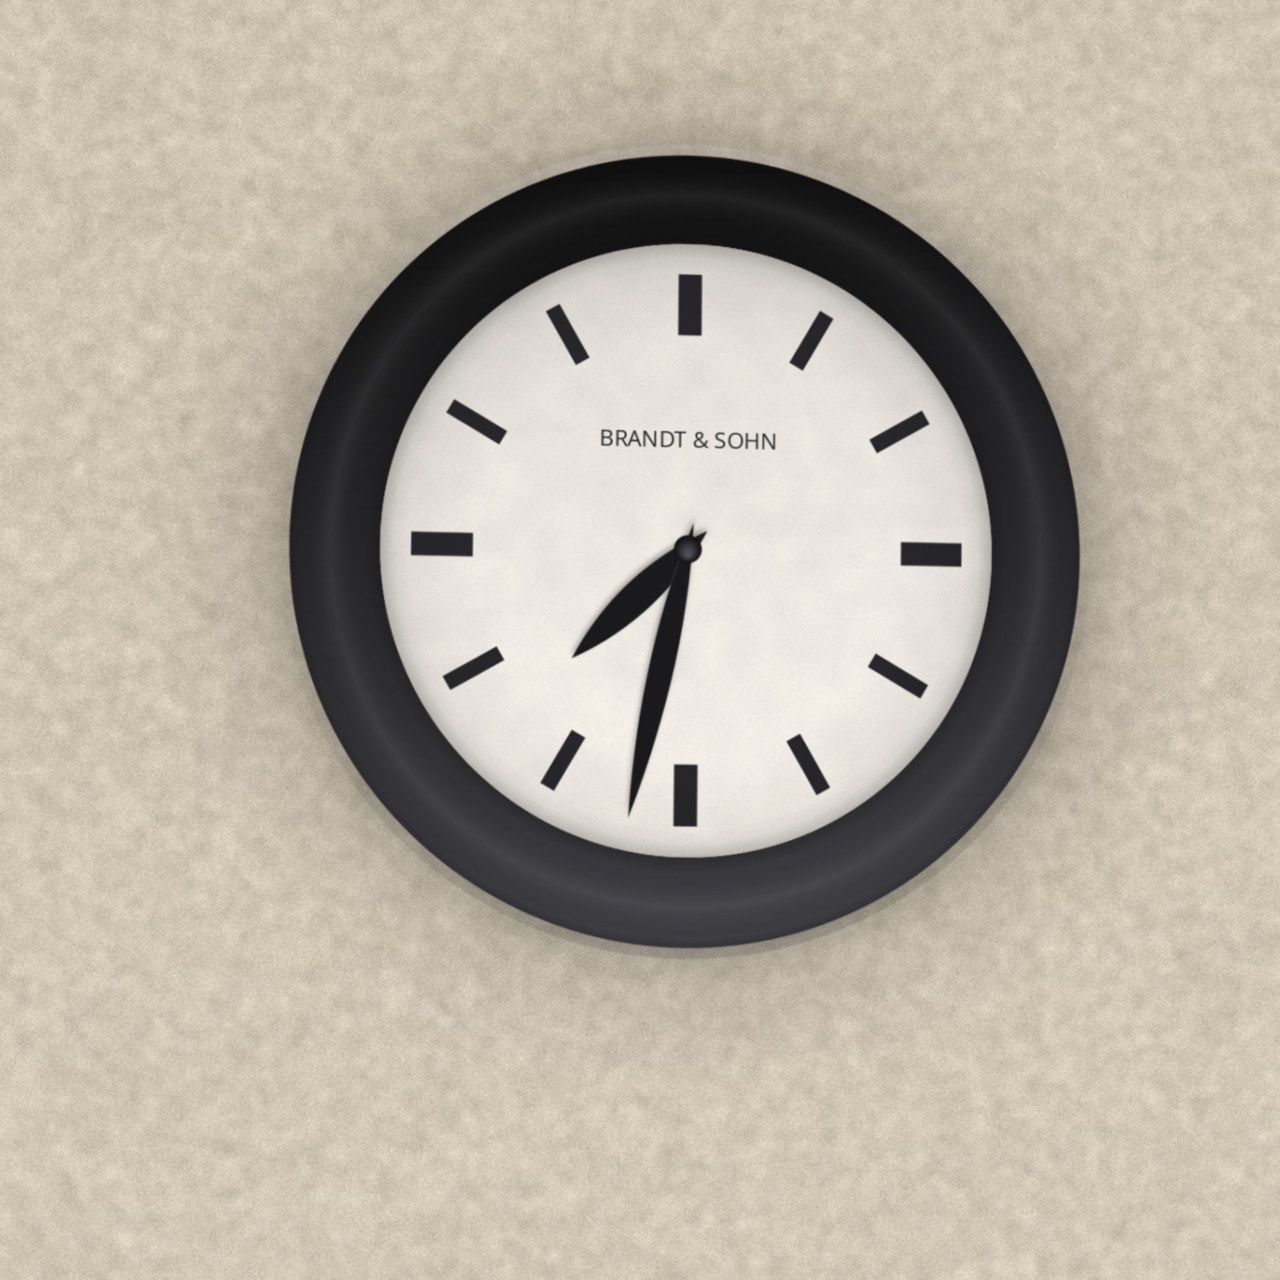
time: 7:32
